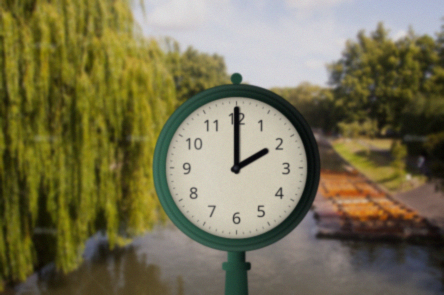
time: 2:00
